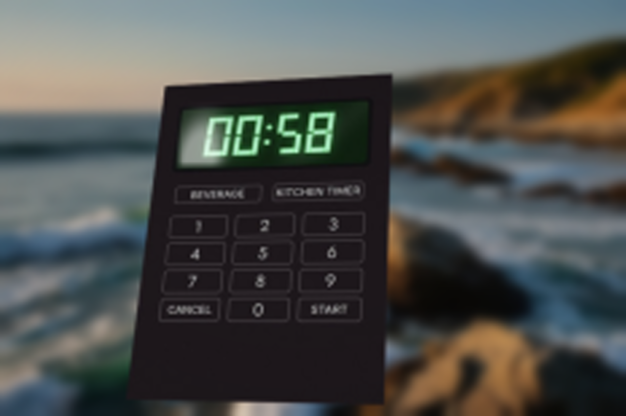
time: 0:58
